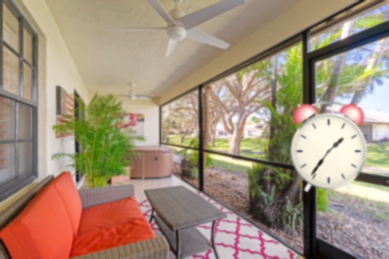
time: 1:36
